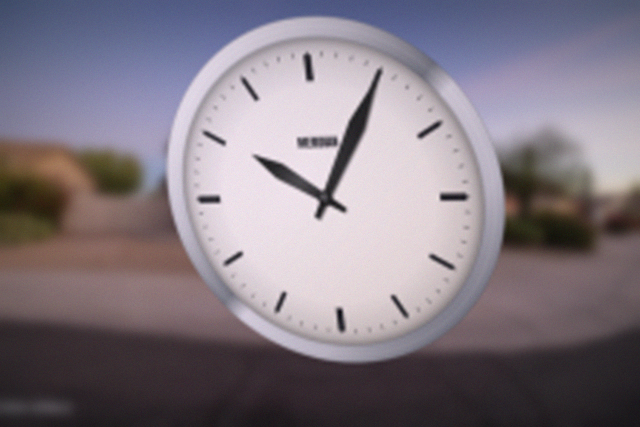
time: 10:05
